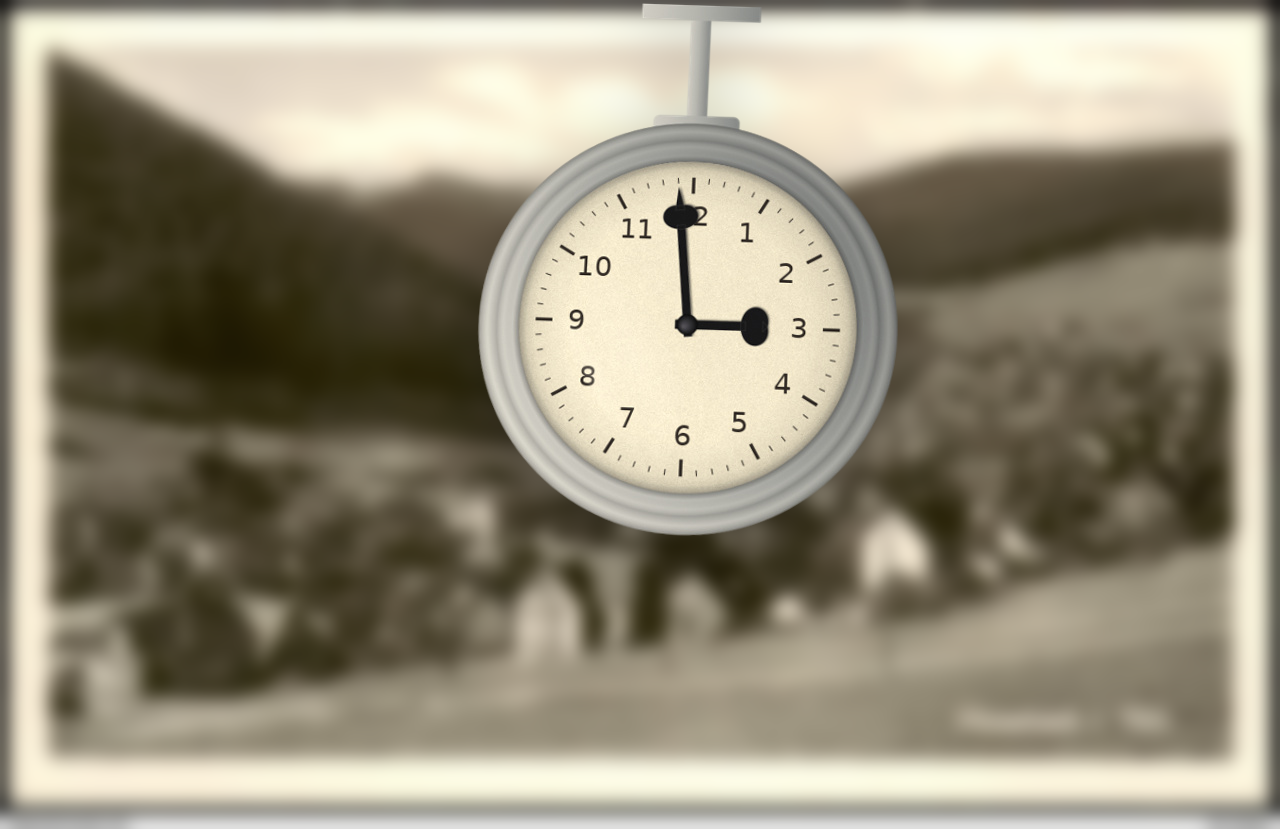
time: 2:59
